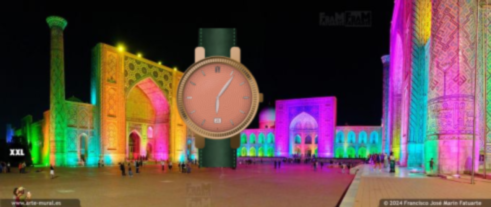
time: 6:06
